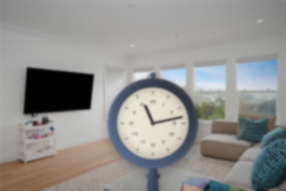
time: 11:13
